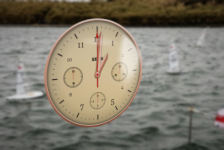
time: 1:01
